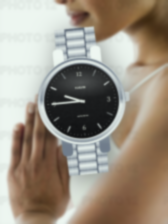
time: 9:45
